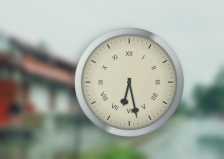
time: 6:28
